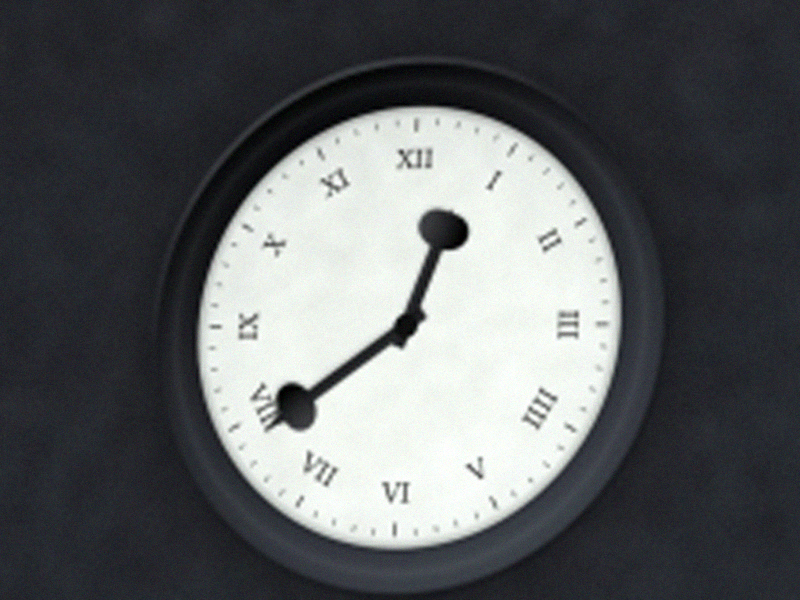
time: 12:39
